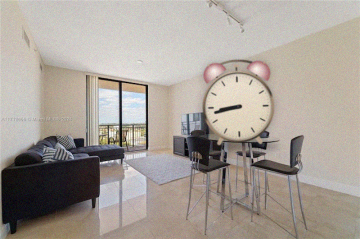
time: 8:43
